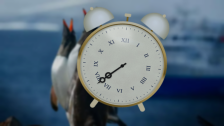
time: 7:38
